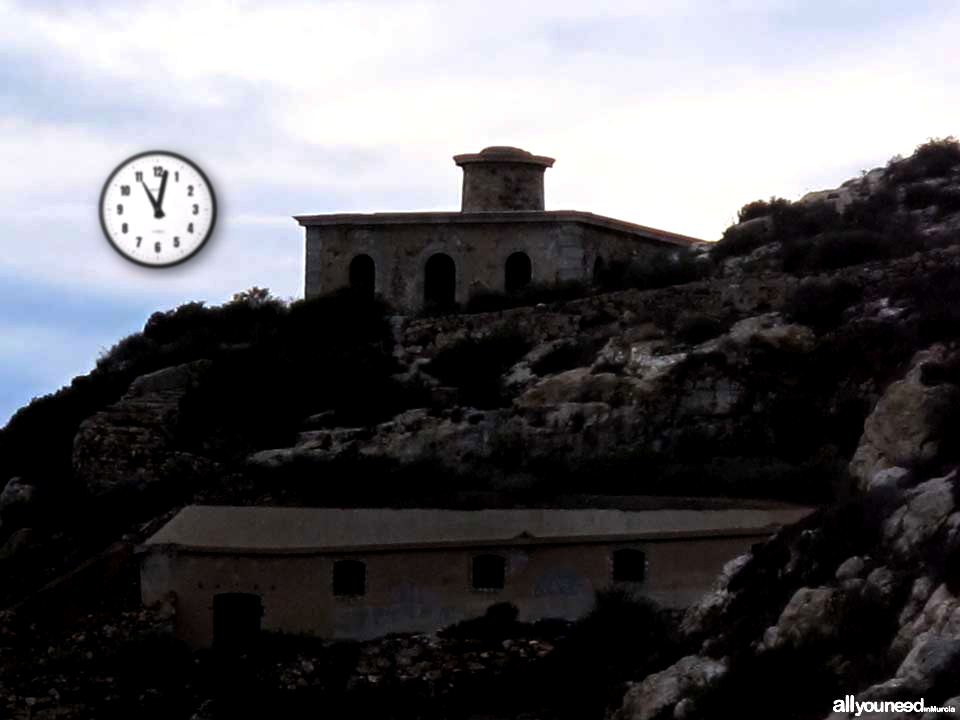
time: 11:02
